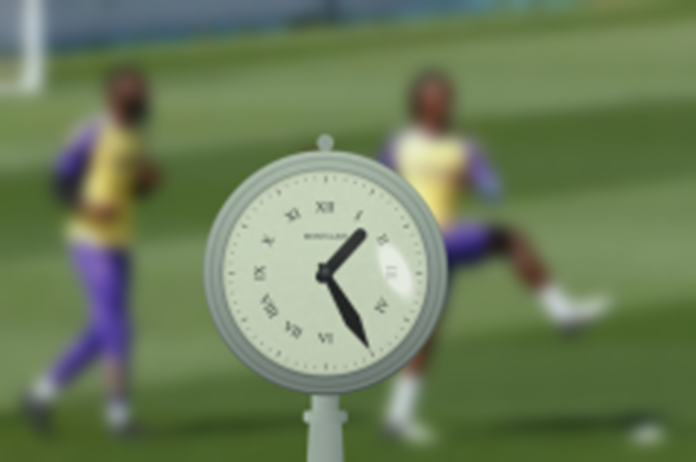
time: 1:25
